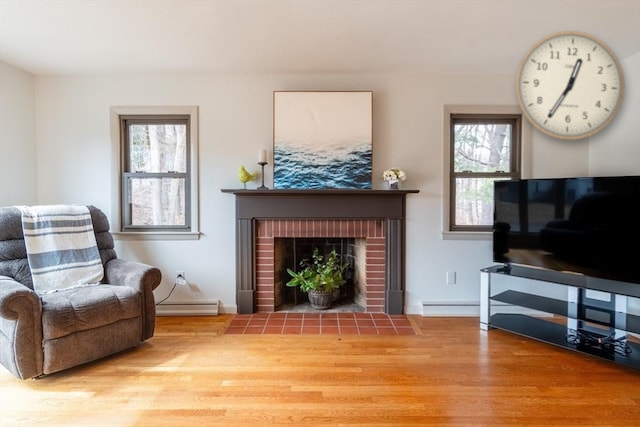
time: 12:35
